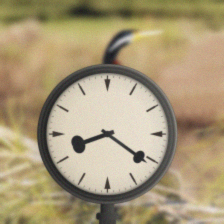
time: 8:21
